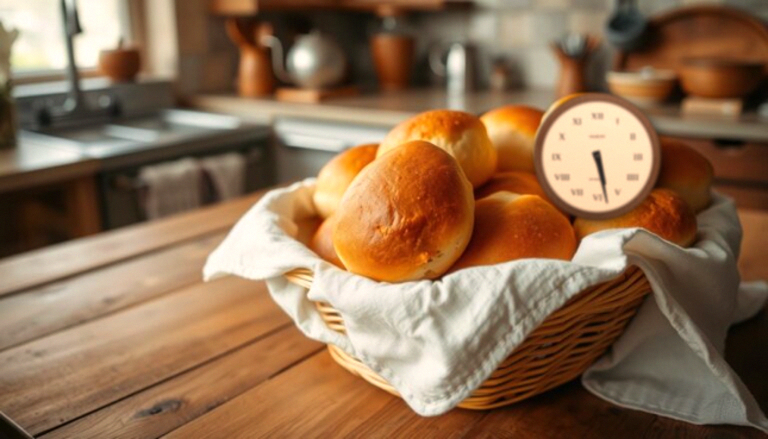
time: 5:28
